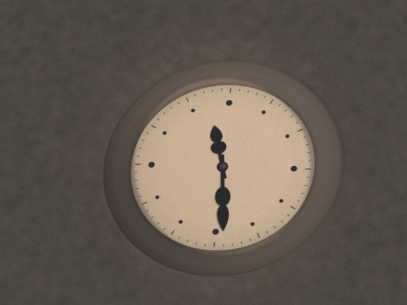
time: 11:29
